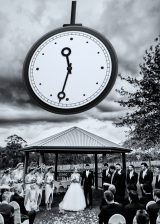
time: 11:32
